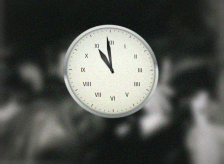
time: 10:59
